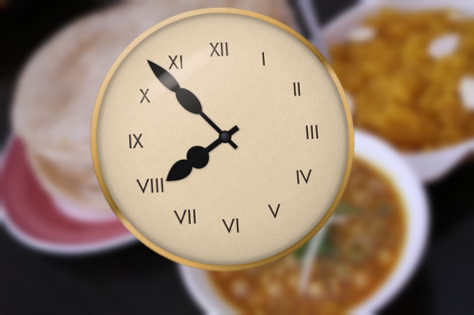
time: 7:53
